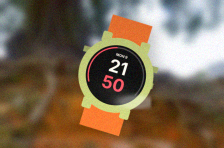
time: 21:50
